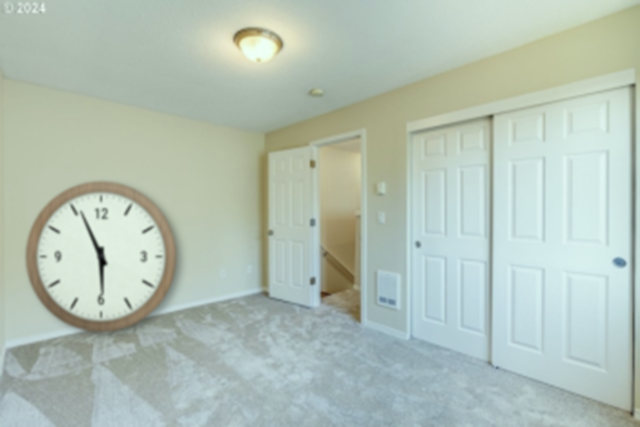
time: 5:56
